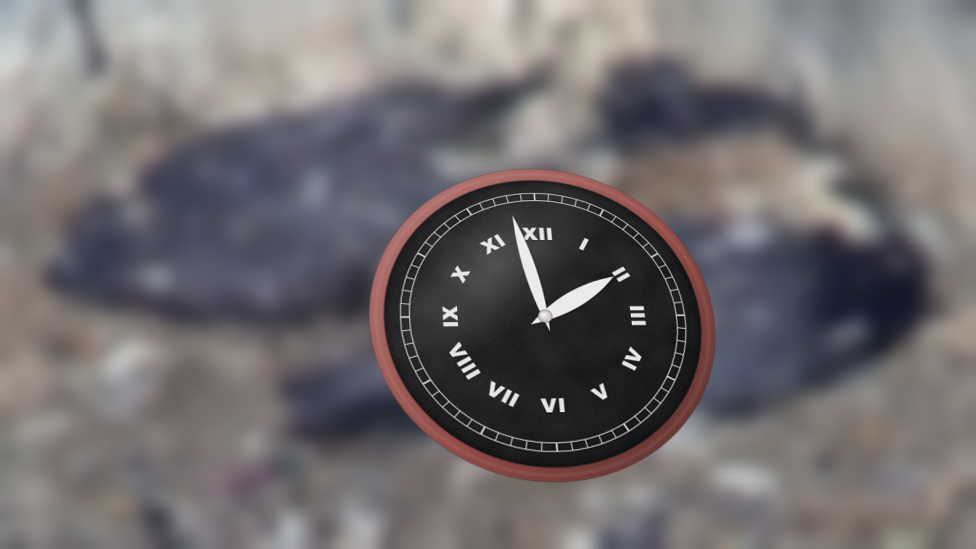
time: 1:58
